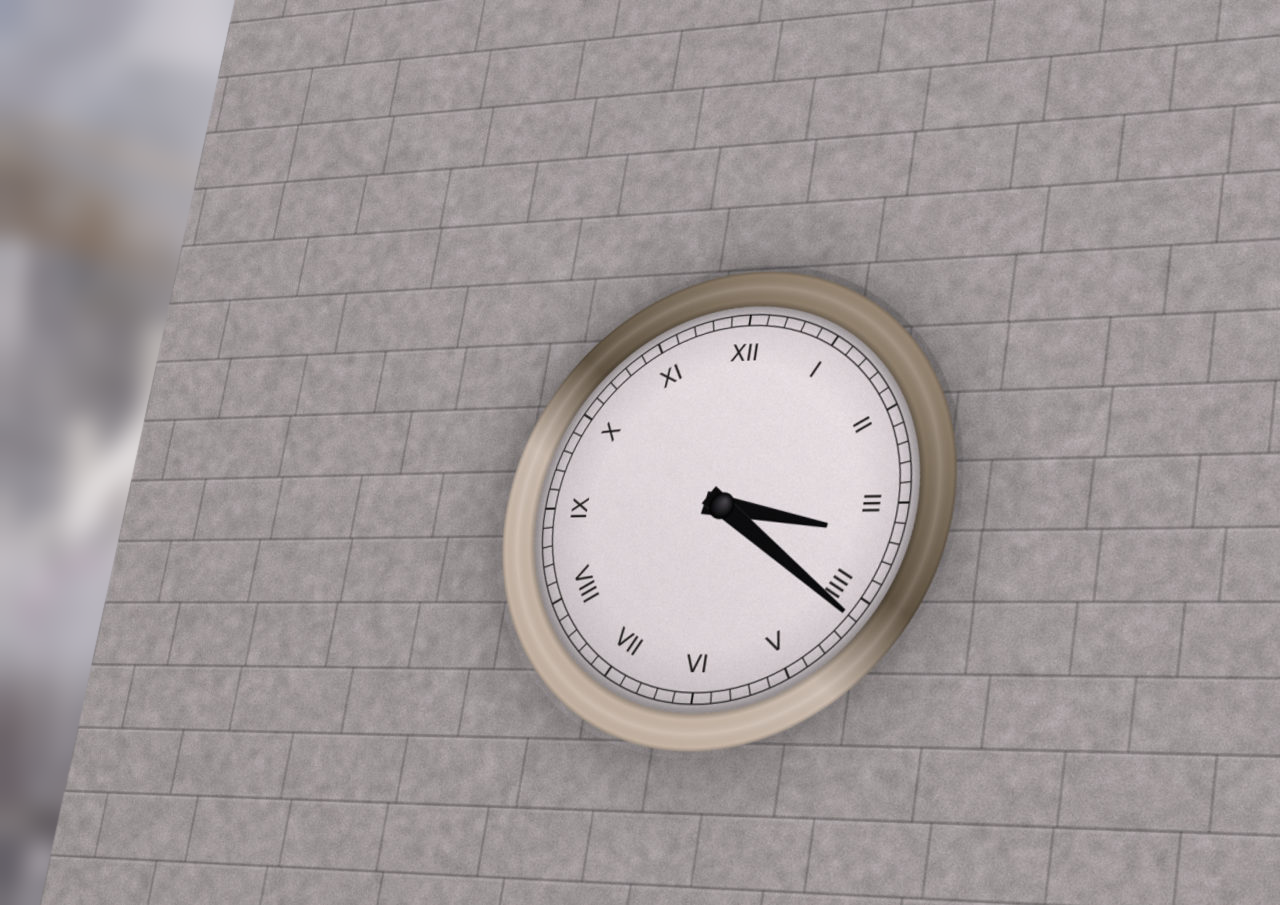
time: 3:21
